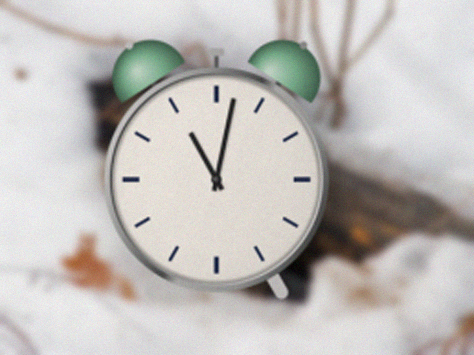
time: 11:02
